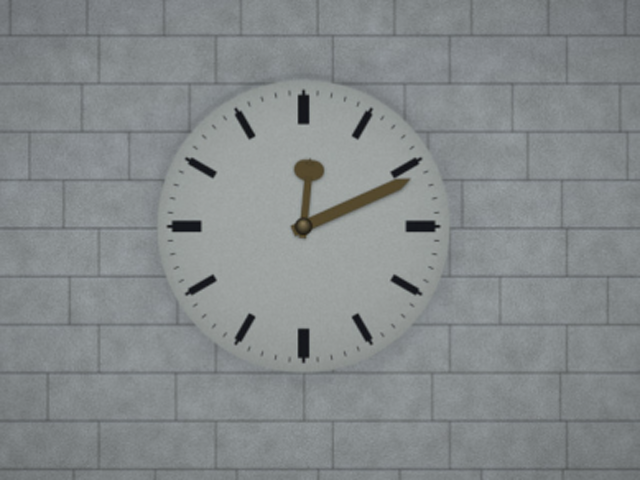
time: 12:11
